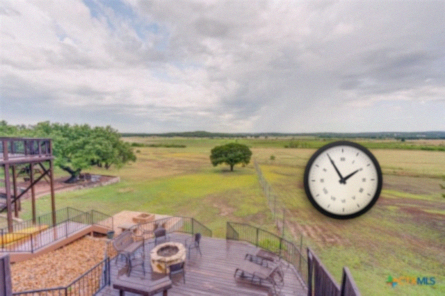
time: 1:55
